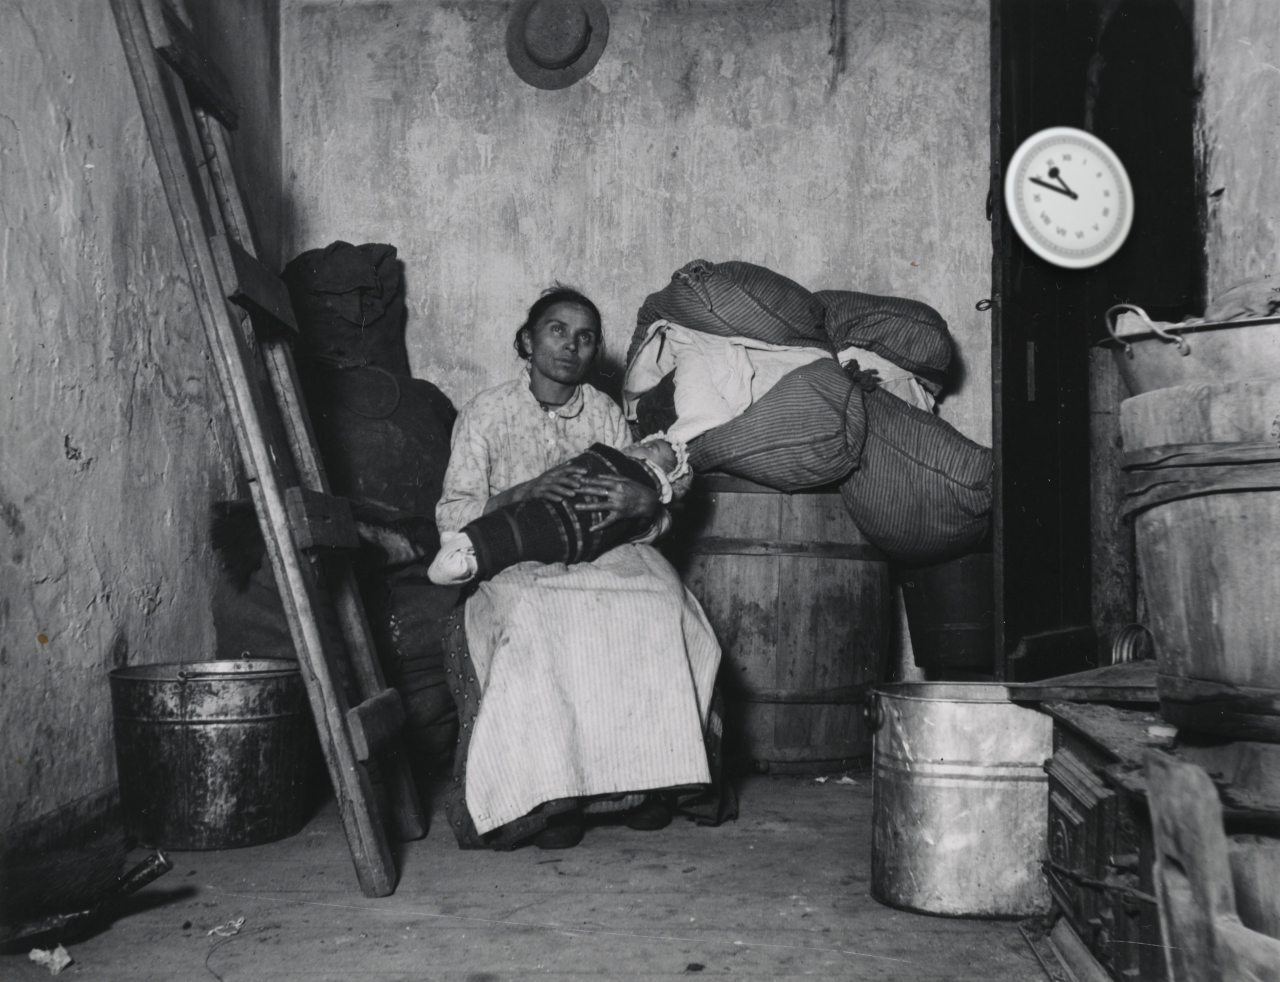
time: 10:49
